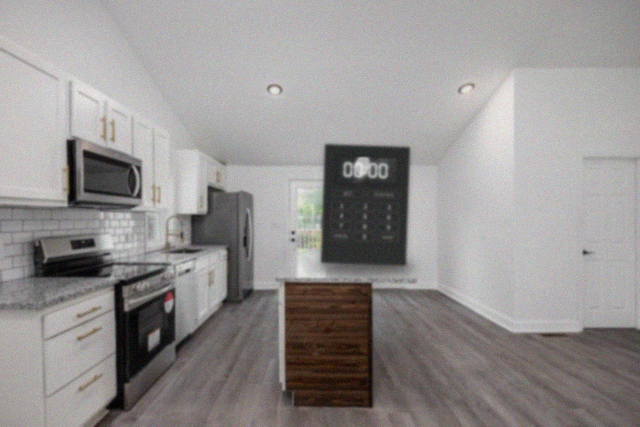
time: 0:00
